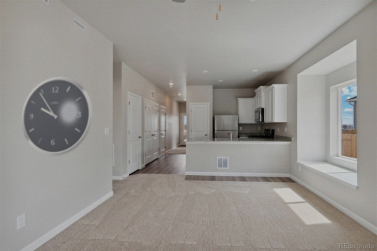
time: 9:54
